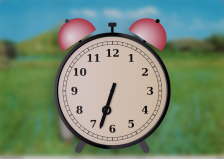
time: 6:33
